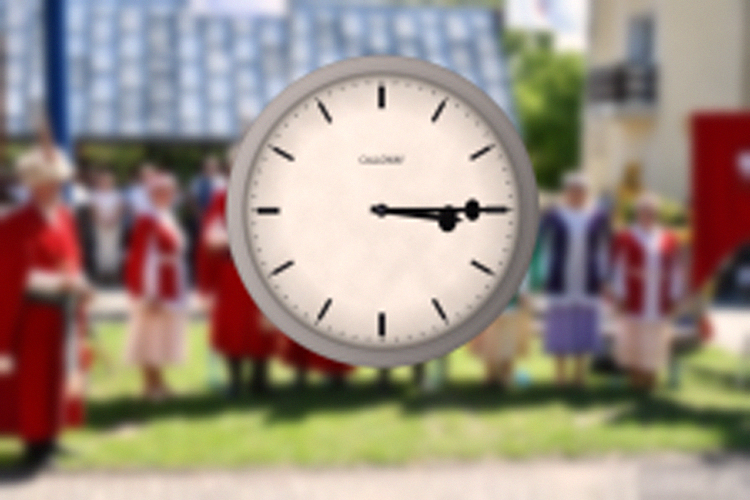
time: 3:15
